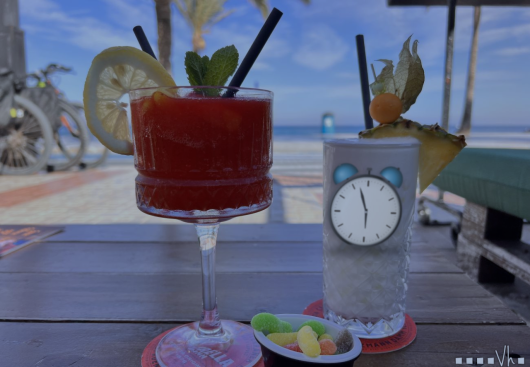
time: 5:57
